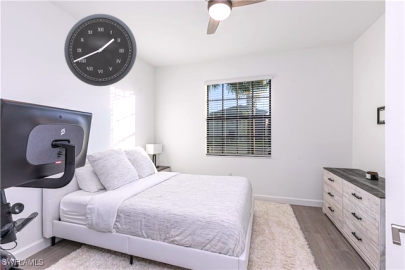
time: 1:41
